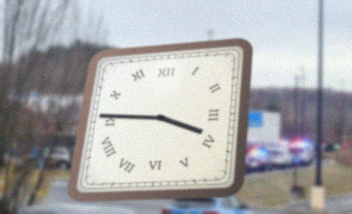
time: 3:46
